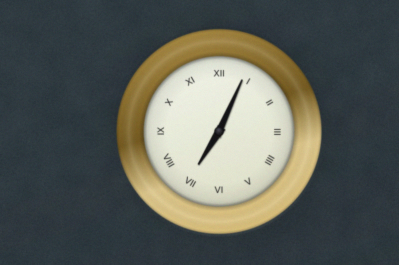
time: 7:04
